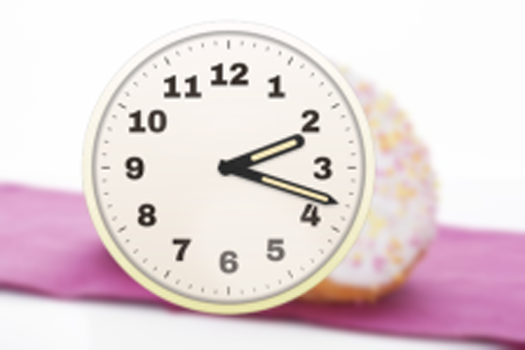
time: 2:18
